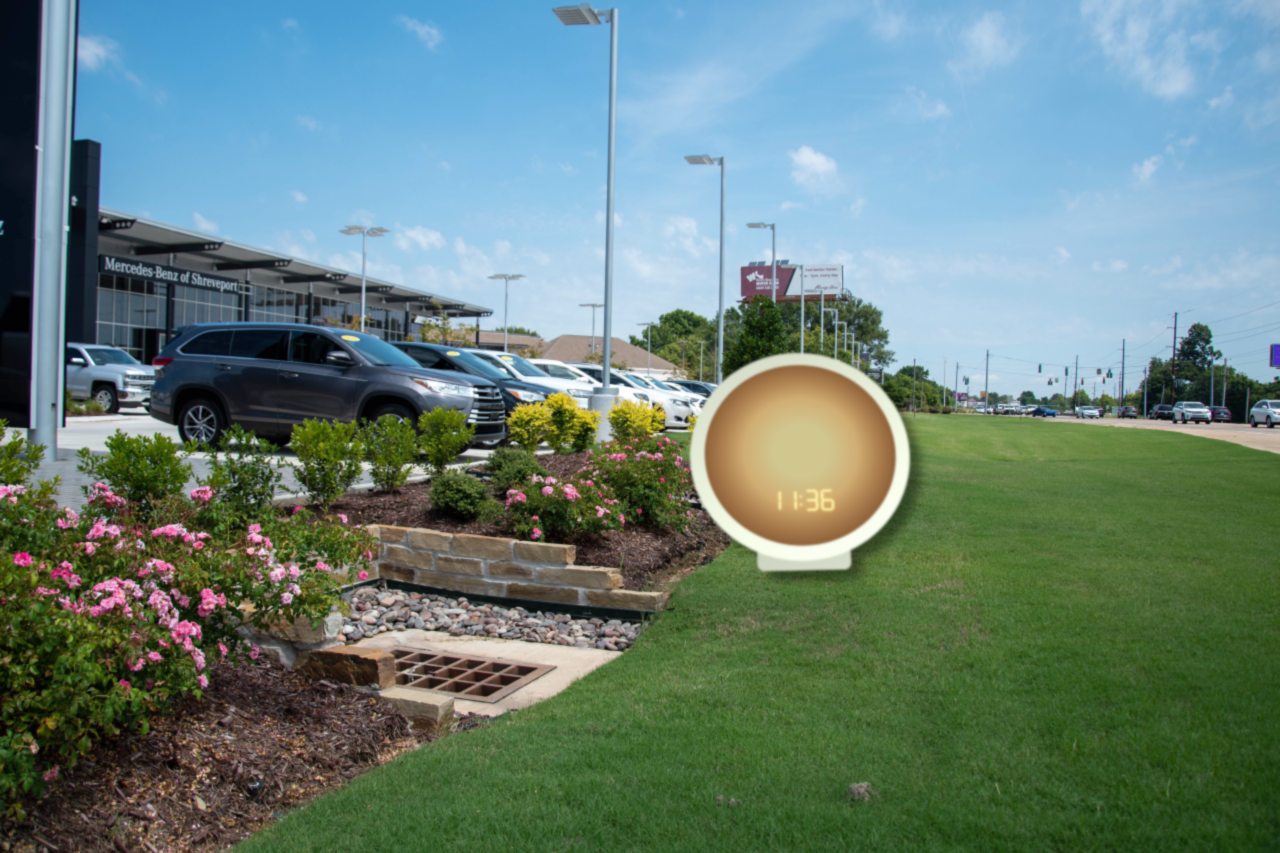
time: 11:36
